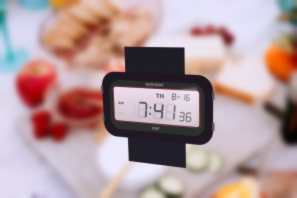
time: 7:41:36
